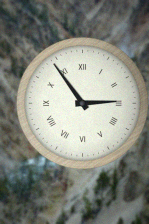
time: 2:54
